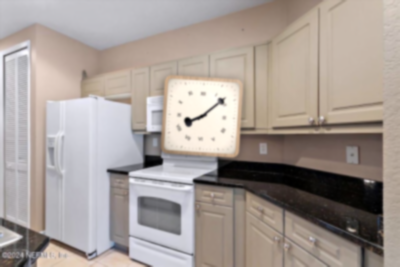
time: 8:08
